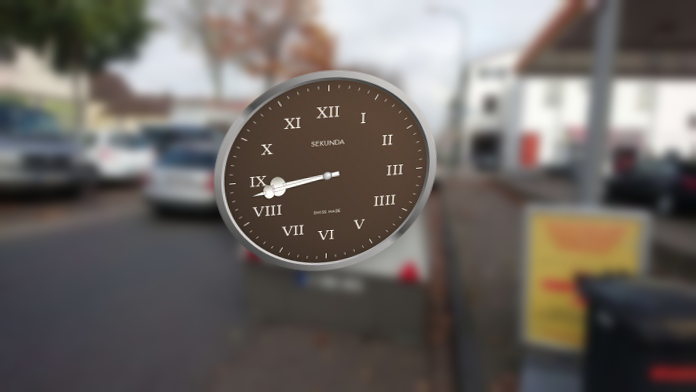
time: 8:43
